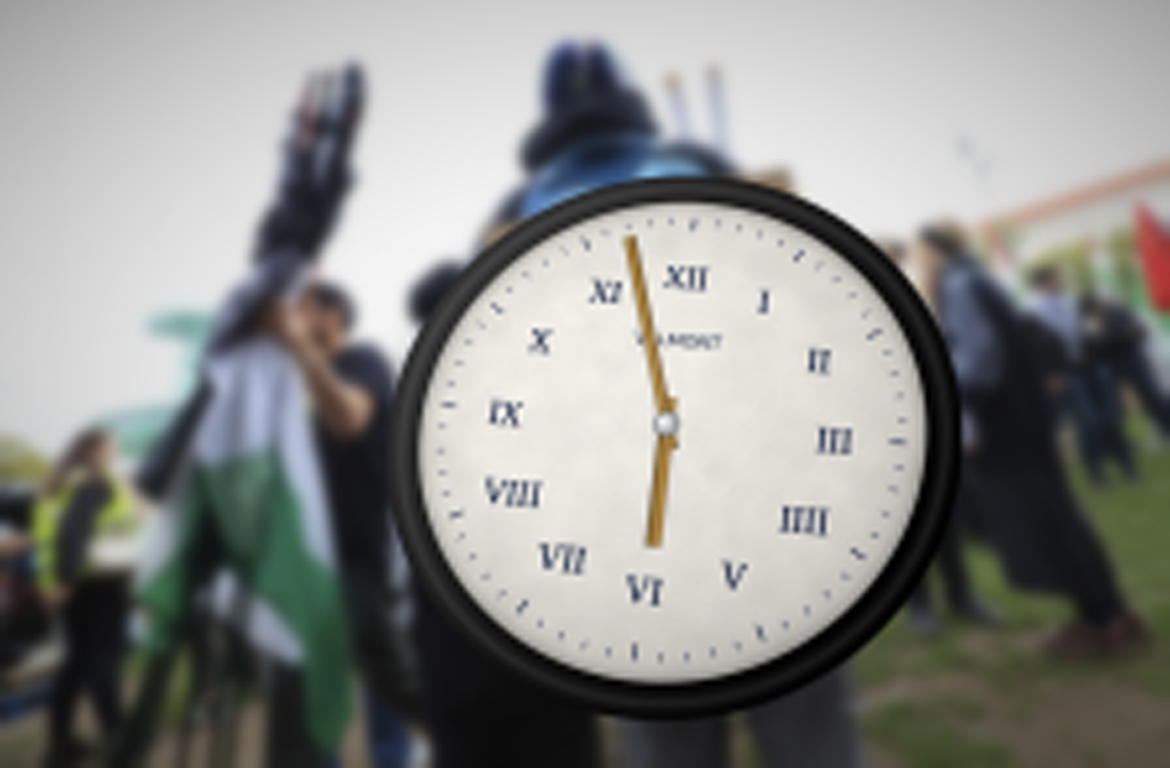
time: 5:57
